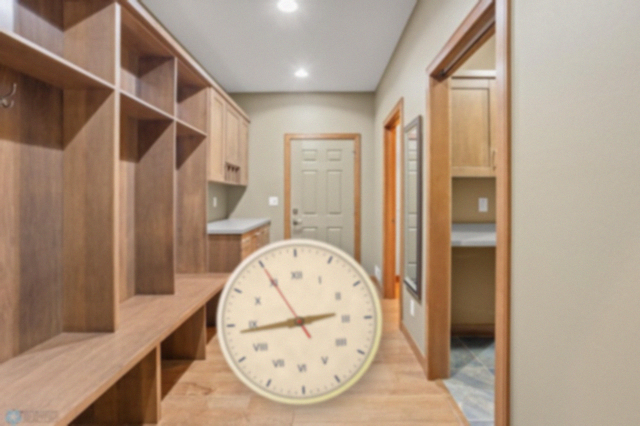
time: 2:43:55
